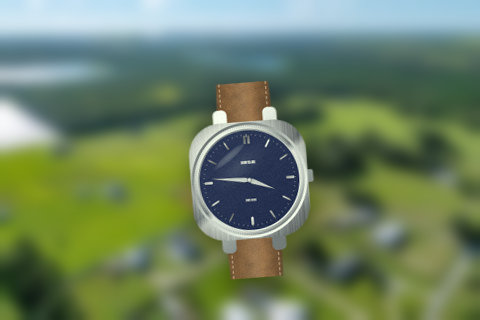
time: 3:46
